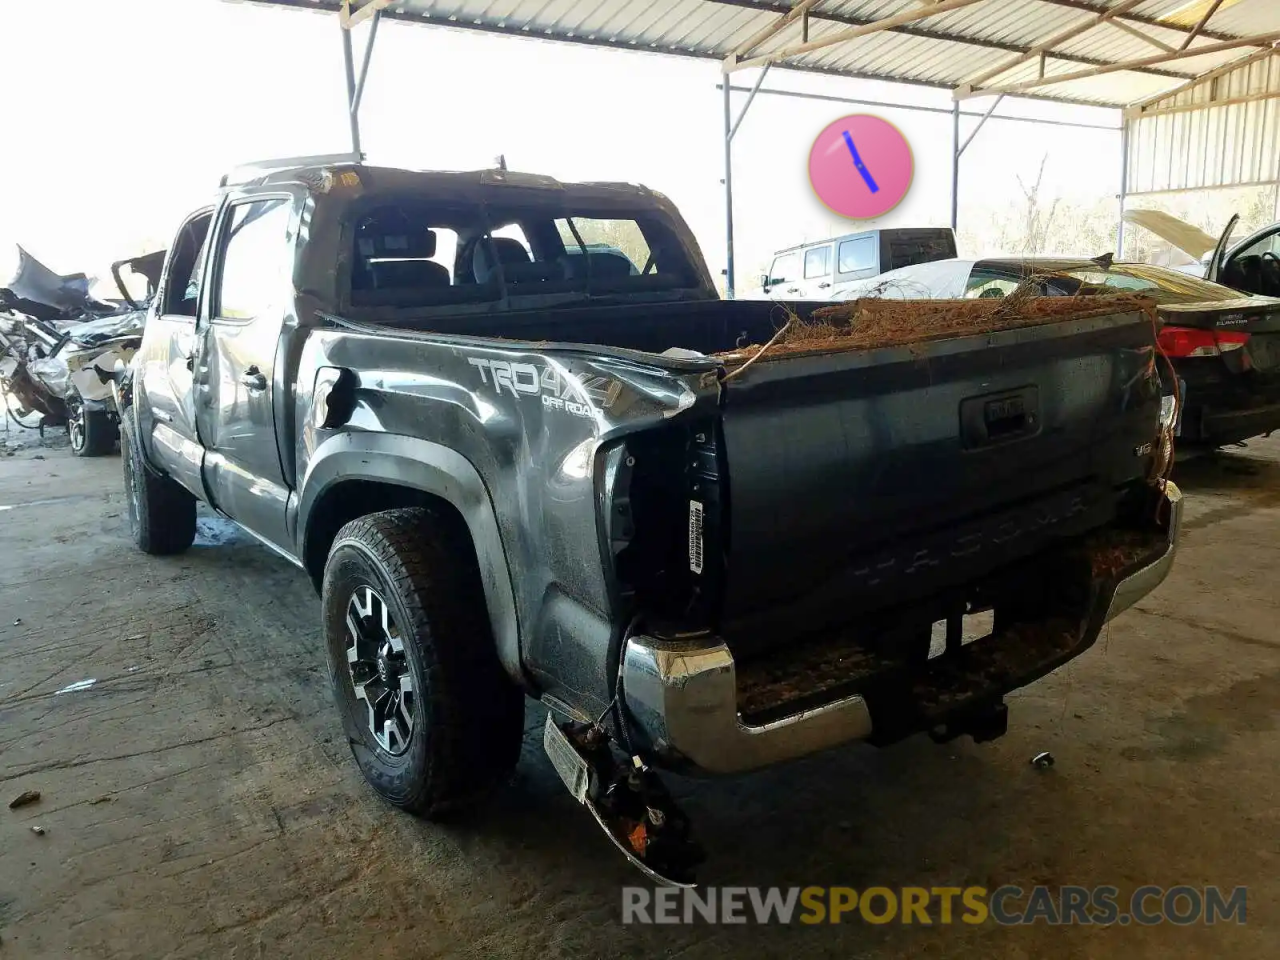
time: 4:56
